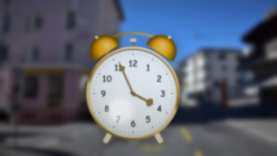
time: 3:56
